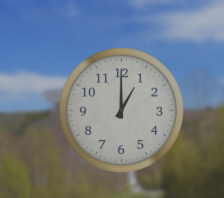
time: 1:00
